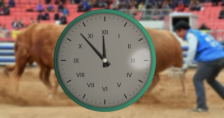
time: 11:53
